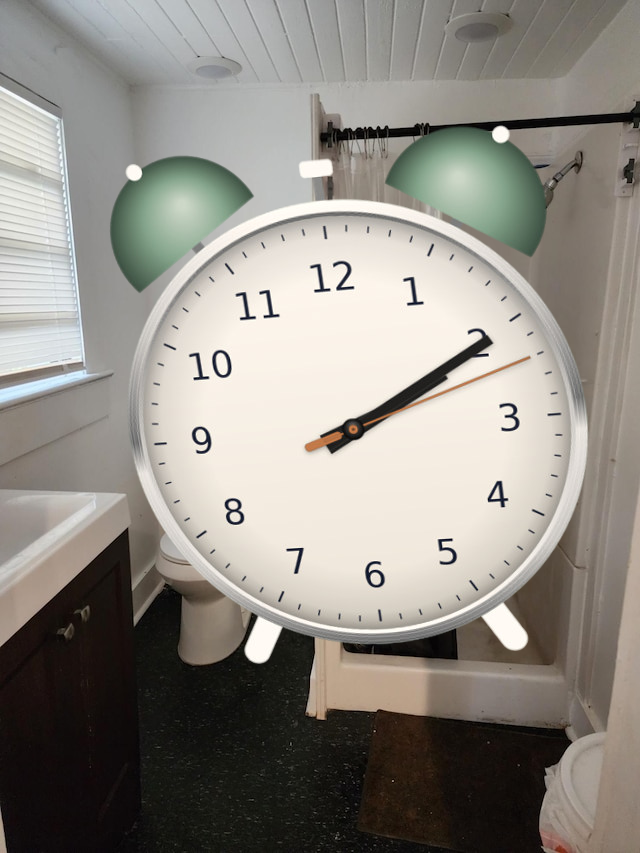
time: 2:10:12
